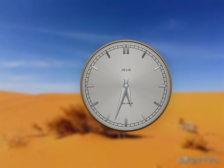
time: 5:33
